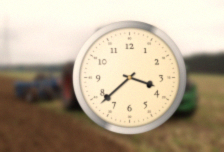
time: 3:38
